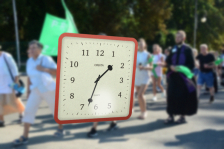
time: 1:33
